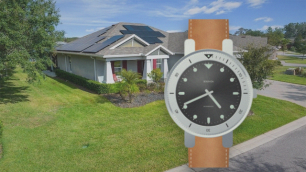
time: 4:41
